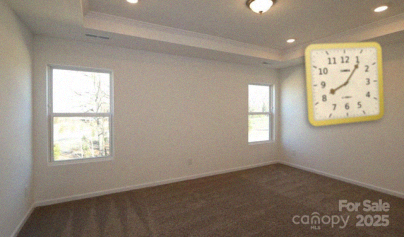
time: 8:06
